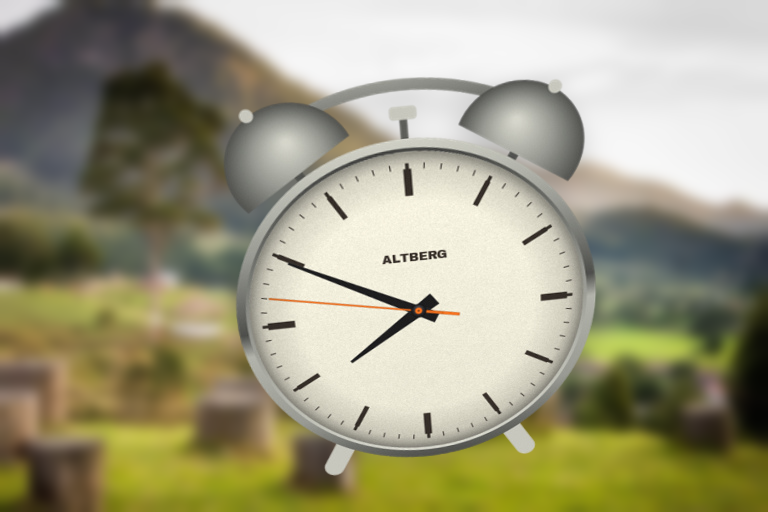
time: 7:49:47
